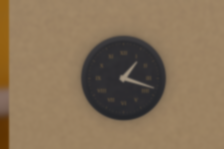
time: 1:18
